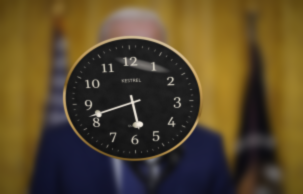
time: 5:42
